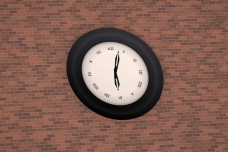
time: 6:03
